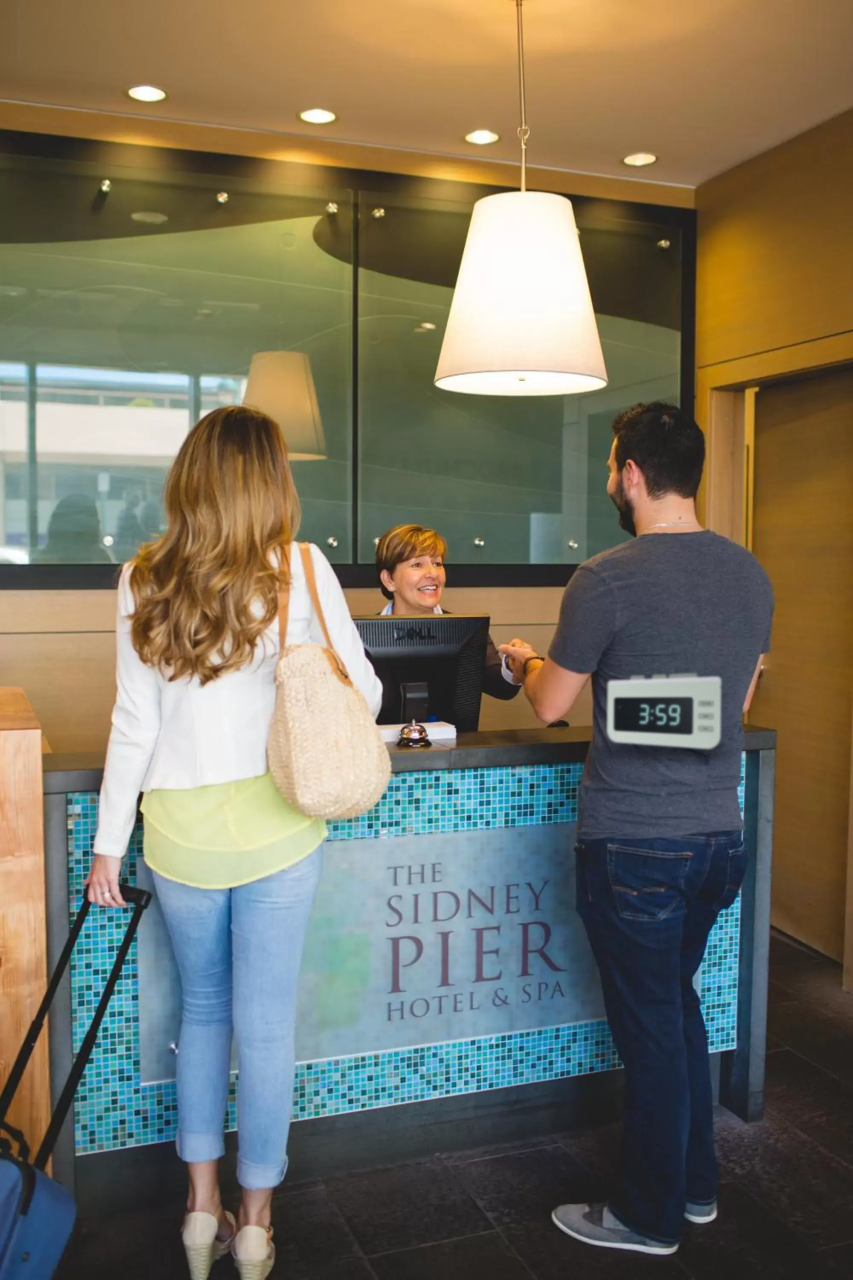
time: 3:59
